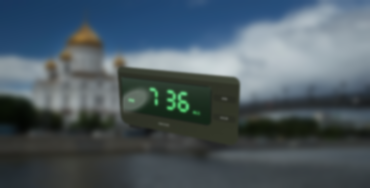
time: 7:36
